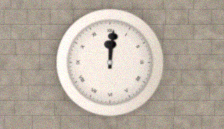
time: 12:01
